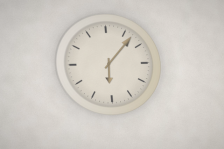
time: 6:07
